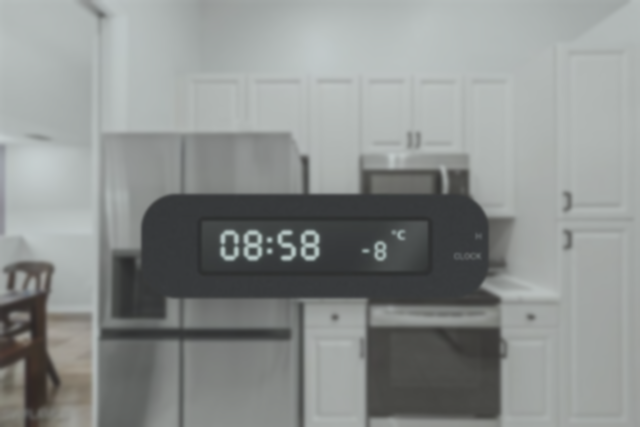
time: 8:58
